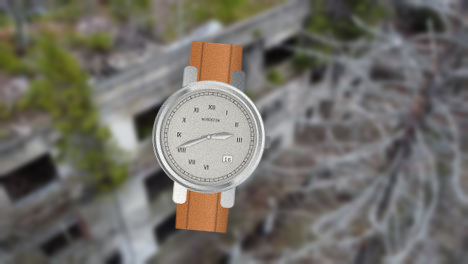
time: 2:41
